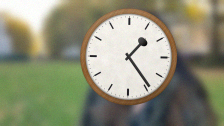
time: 1:24
